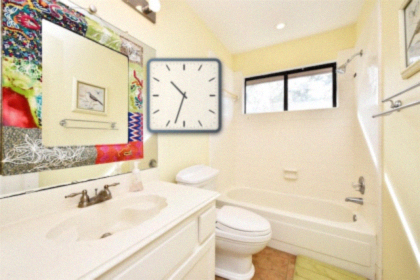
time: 10:33
